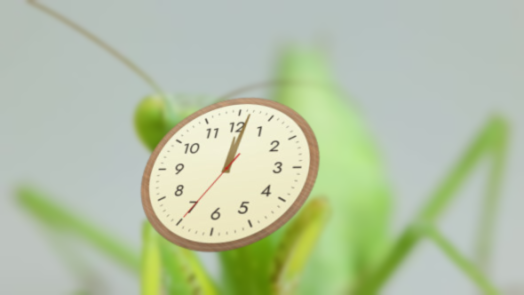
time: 12:01:35
